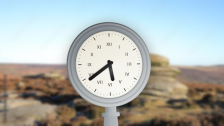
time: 5:39
